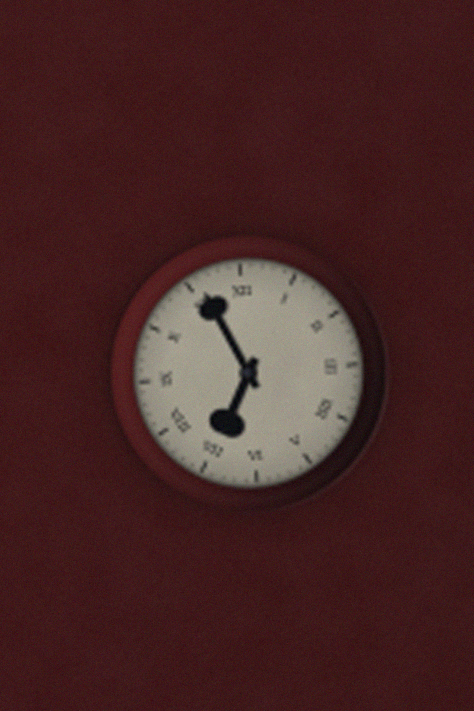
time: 6:56
